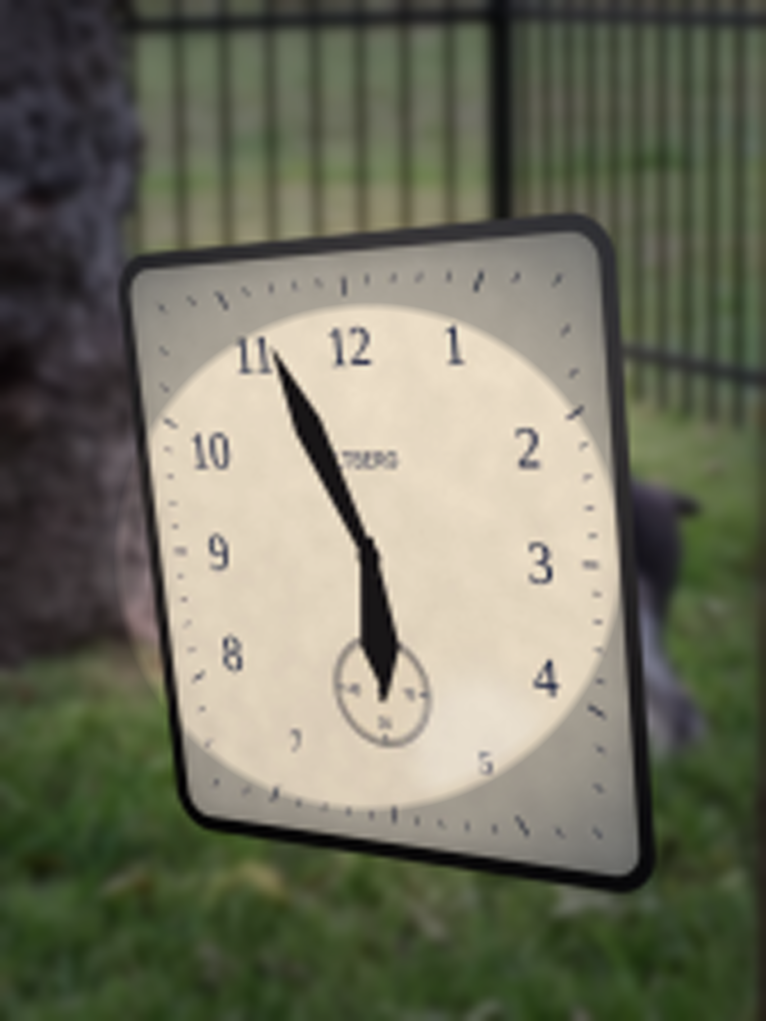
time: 5:56
